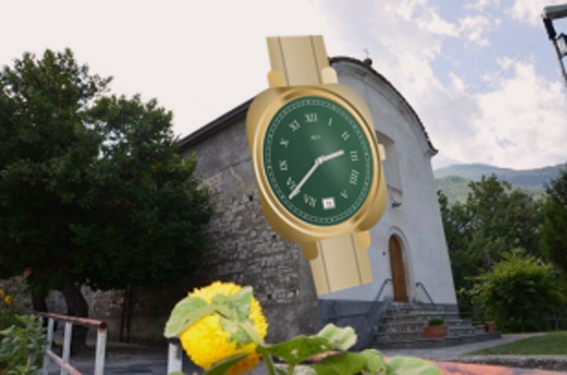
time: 2:39
